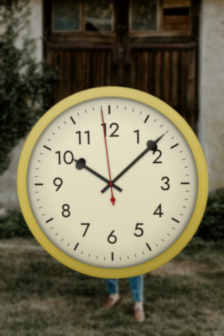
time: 10:07:59
